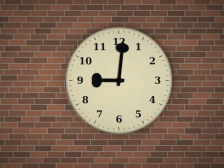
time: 9:01
